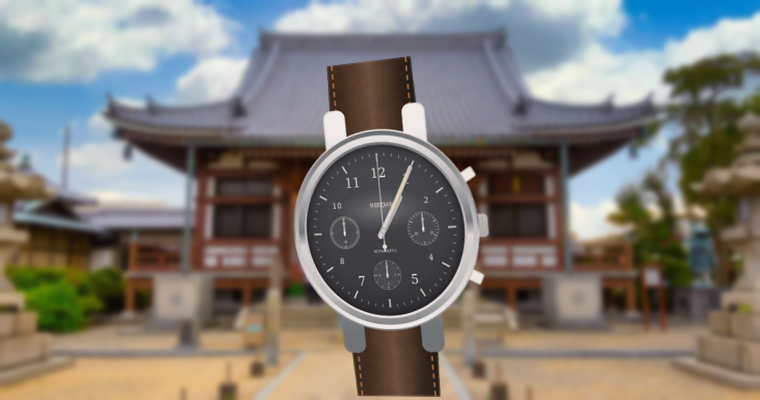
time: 1:05
